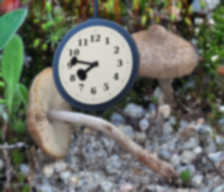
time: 7:47
